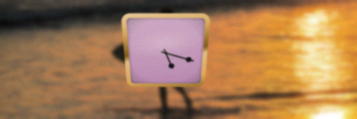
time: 5:18
